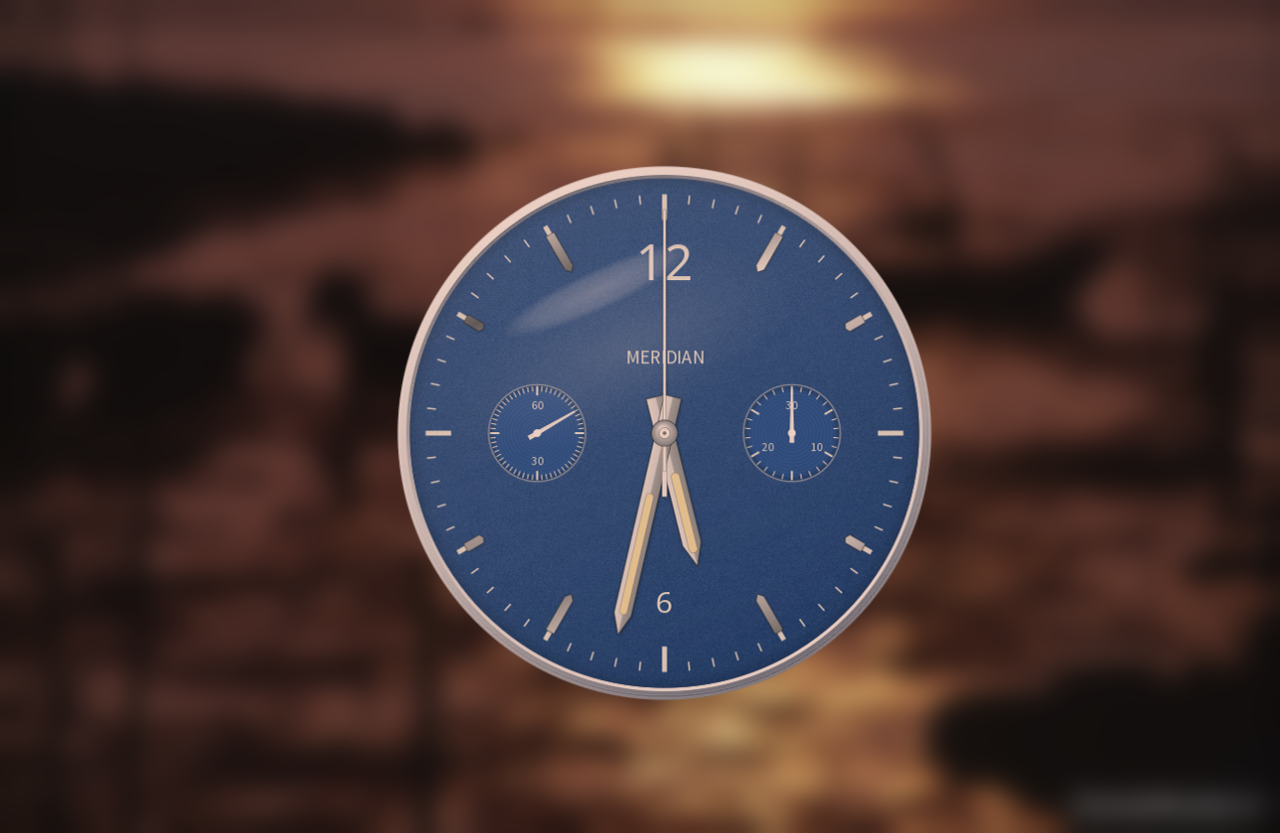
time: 5:32:10
